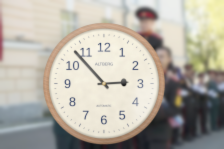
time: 2:53
